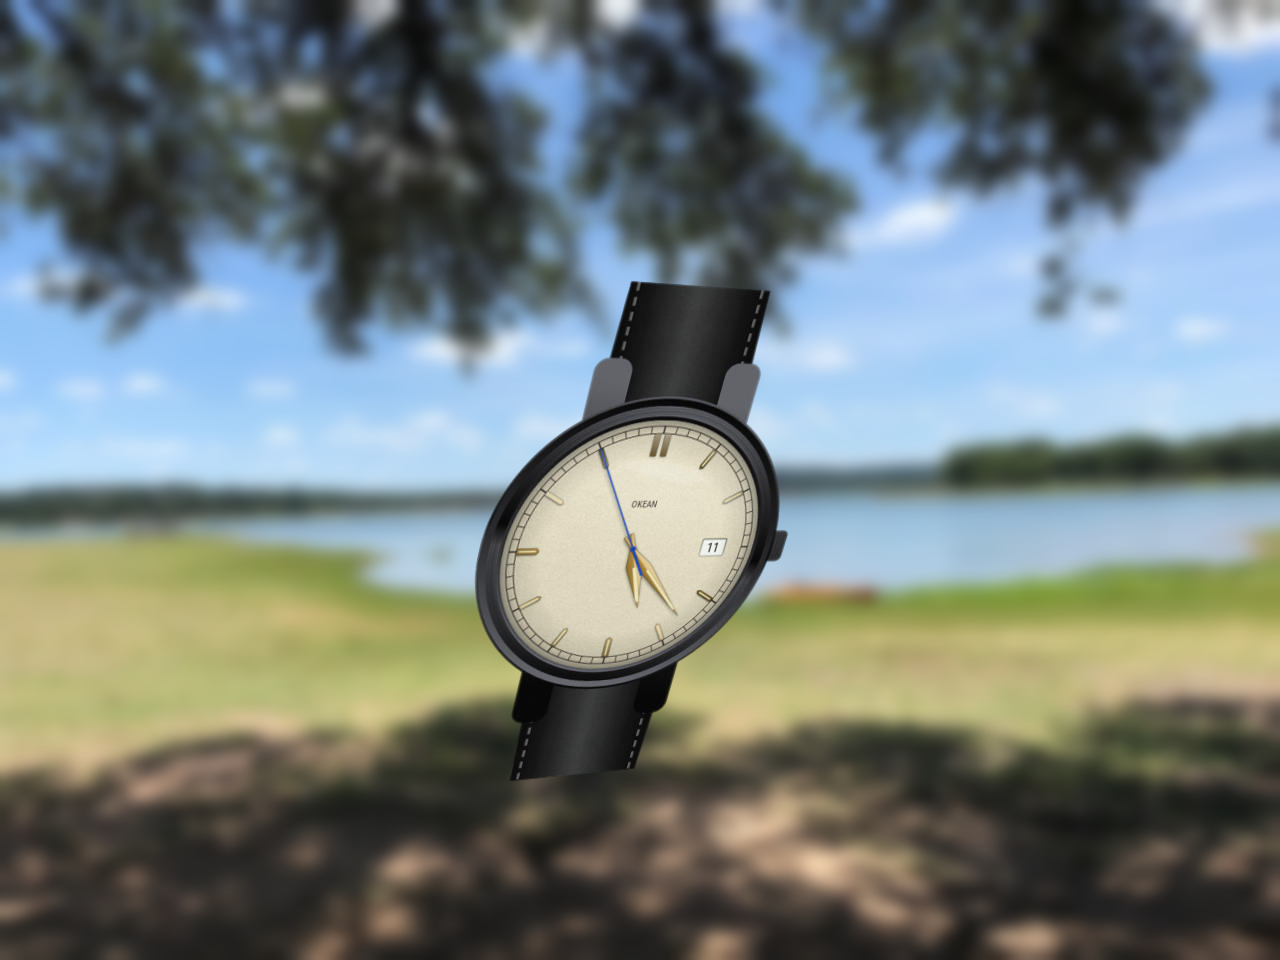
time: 5:22:55
